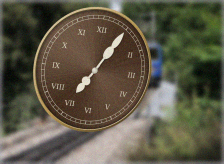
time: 7:05
